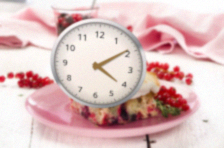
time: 4:09
